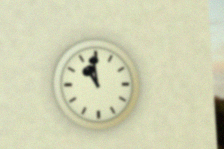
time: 10:59
